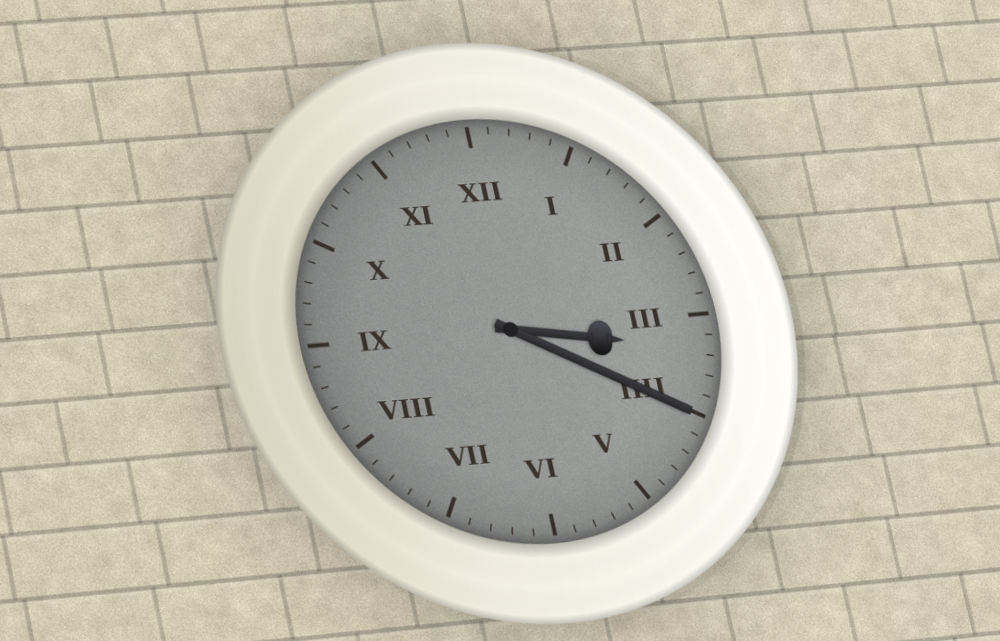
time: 3:20
